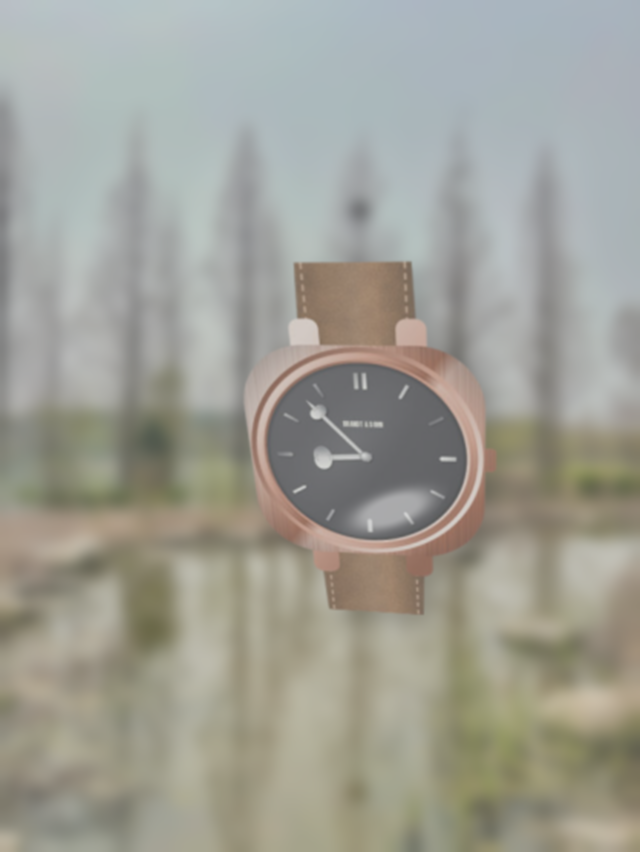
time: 8:53
